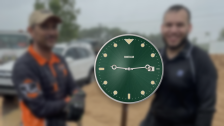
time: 9:14
